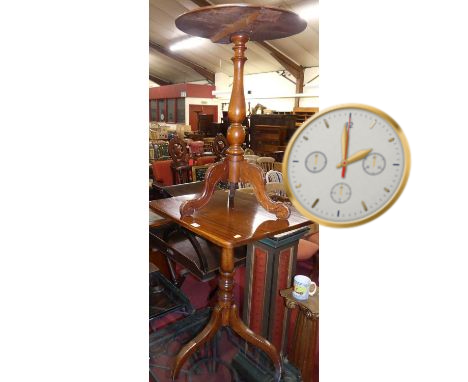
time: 1:59
